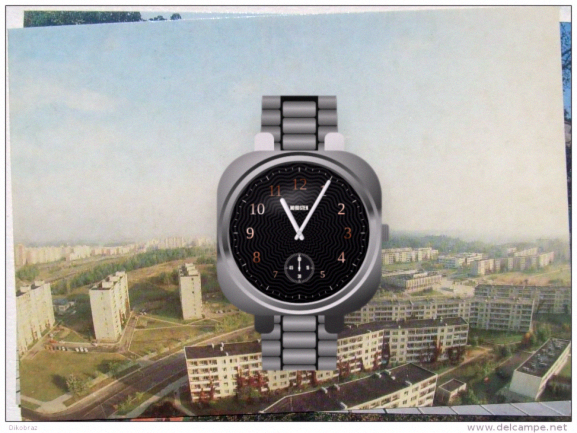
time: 11:05
